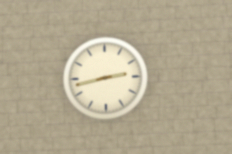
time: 2:43
